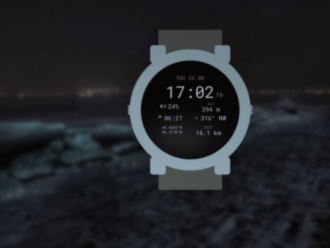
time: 17:02
